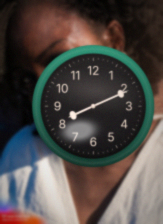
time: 8:11
